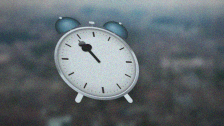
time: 10:54
